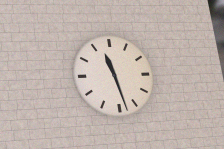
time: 11:28
